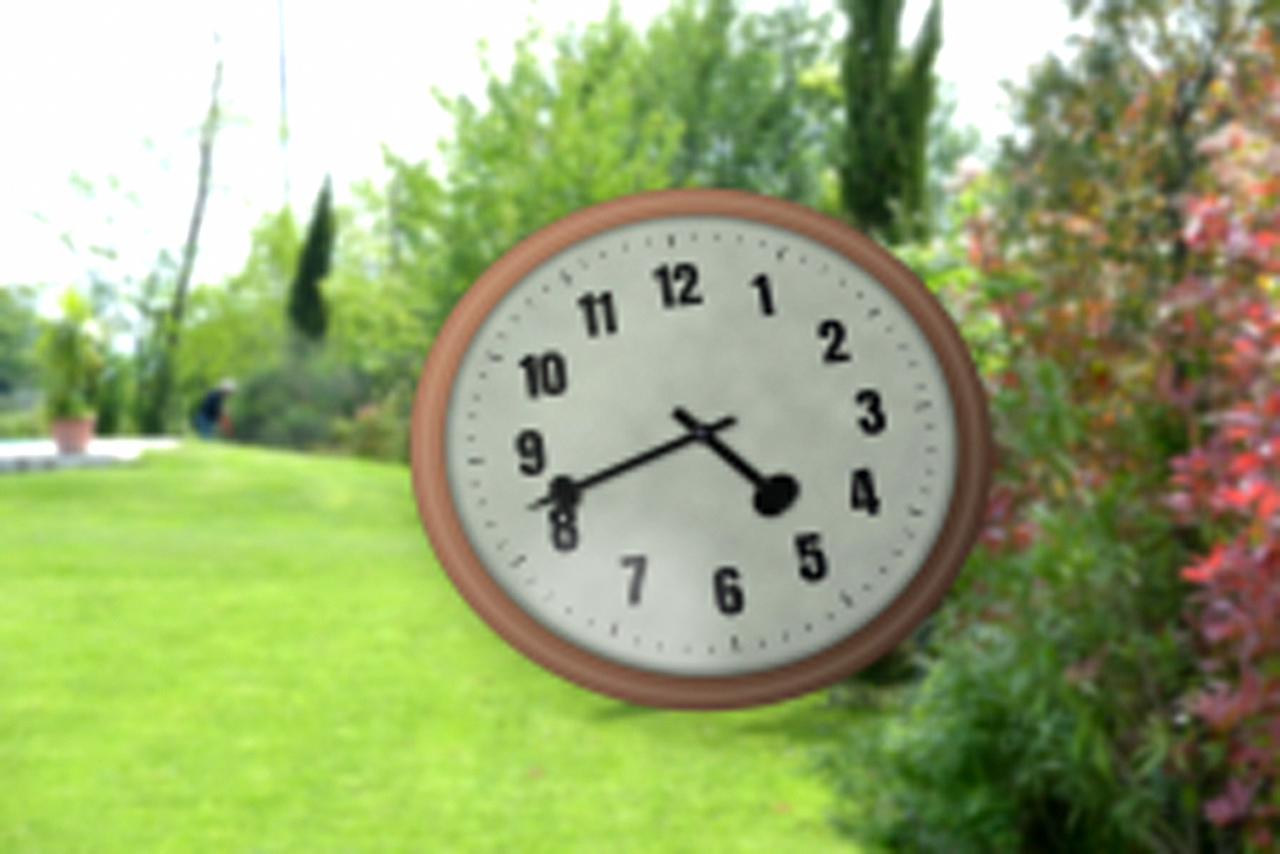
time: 4:42
